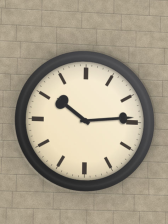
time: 10:14
